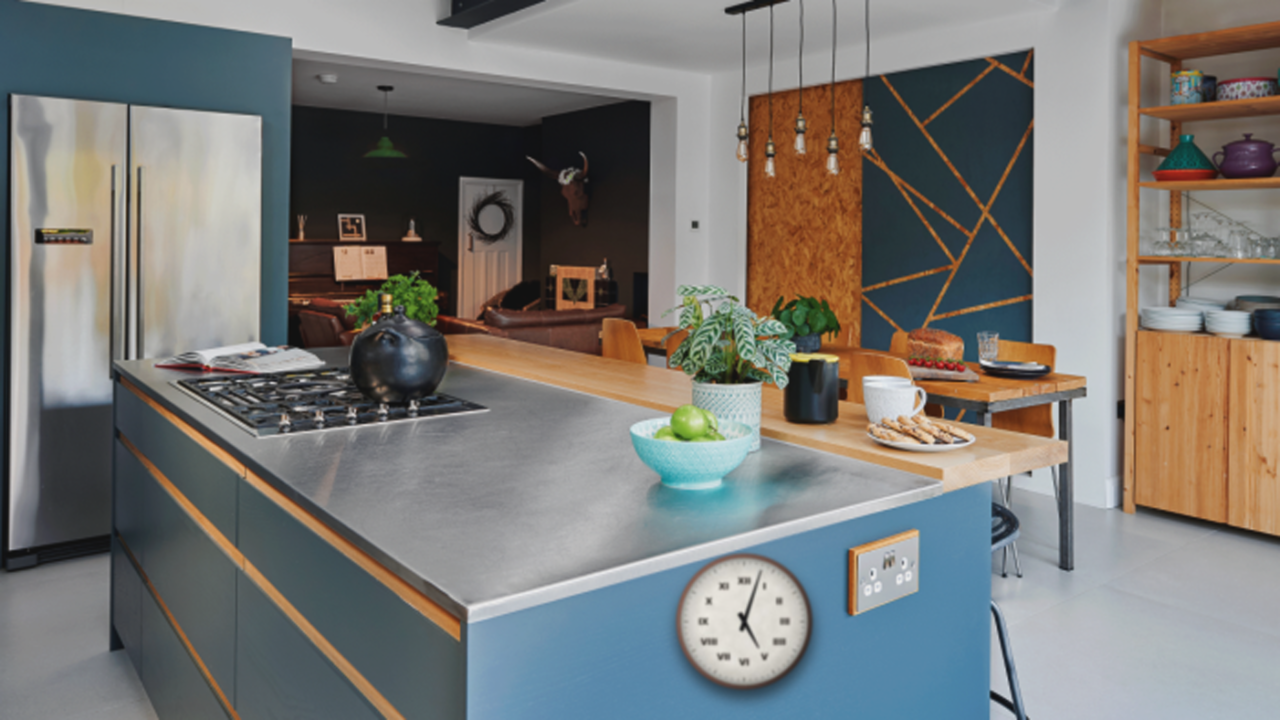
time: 5:03
